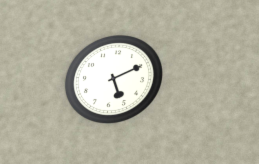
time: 5:10
